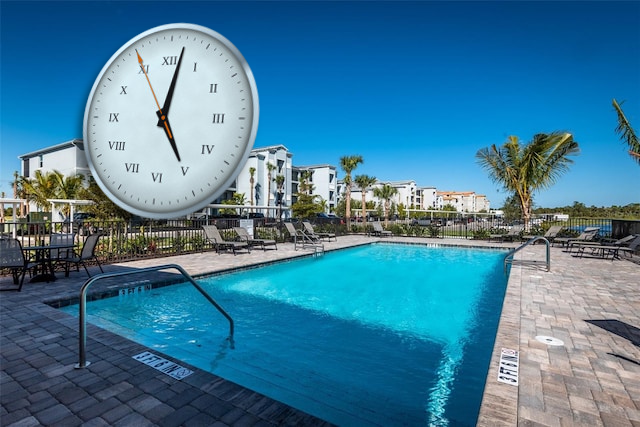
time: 5:01:55
